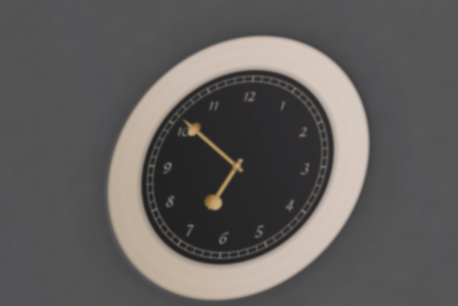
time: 6:51
